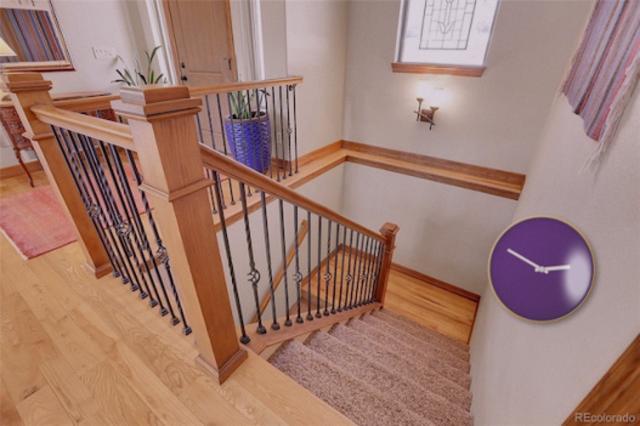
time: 2:50
